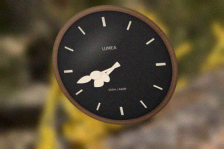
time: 7:42
